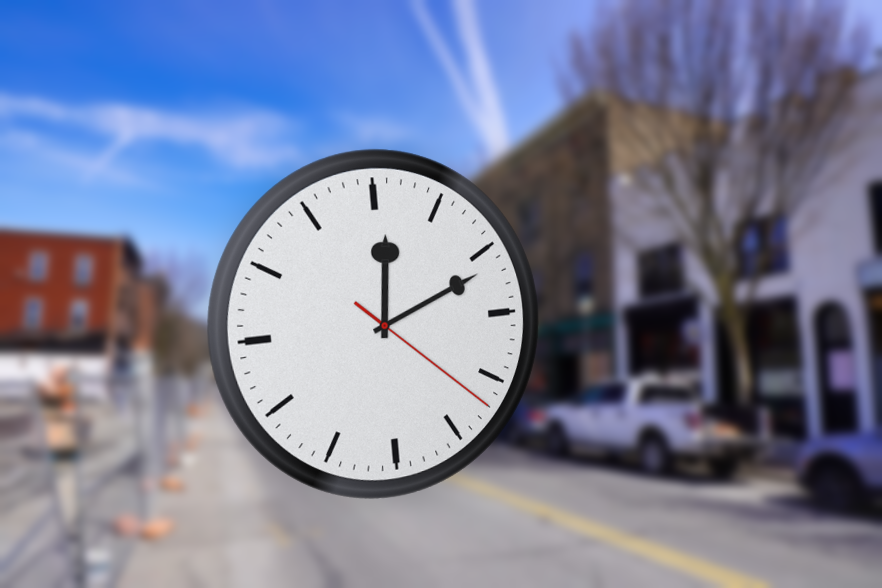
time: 12:11:22
